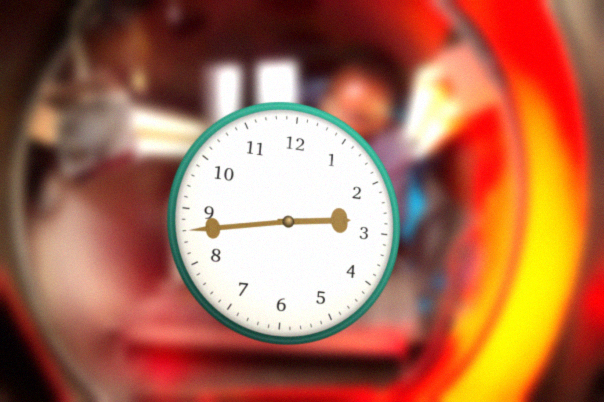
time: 2:43
